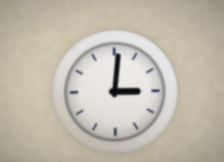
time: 3:01
